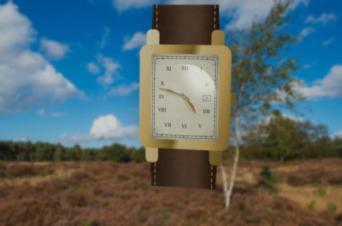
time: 4:48
